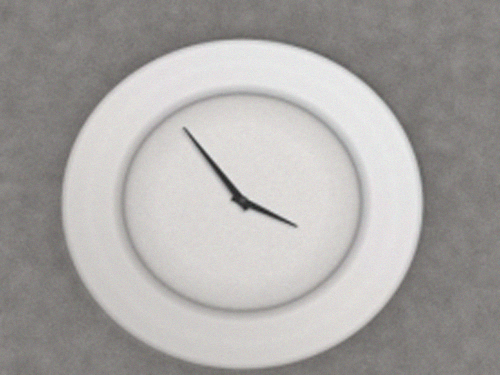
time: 3:54
